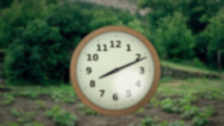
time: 8:11
